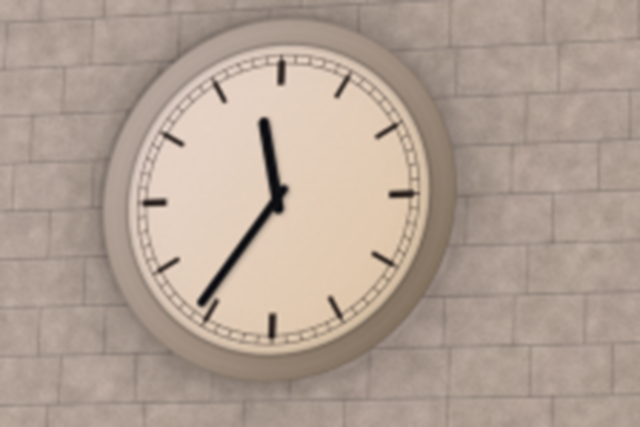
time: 11:36
